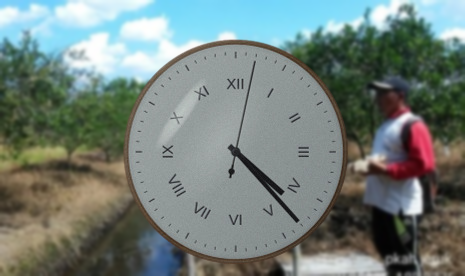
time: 4:23:02
